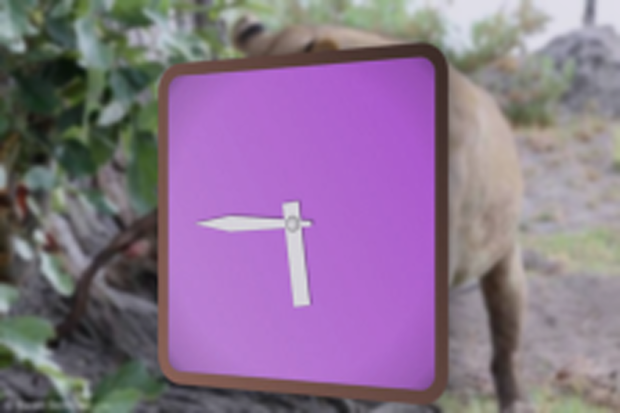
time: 5:45
